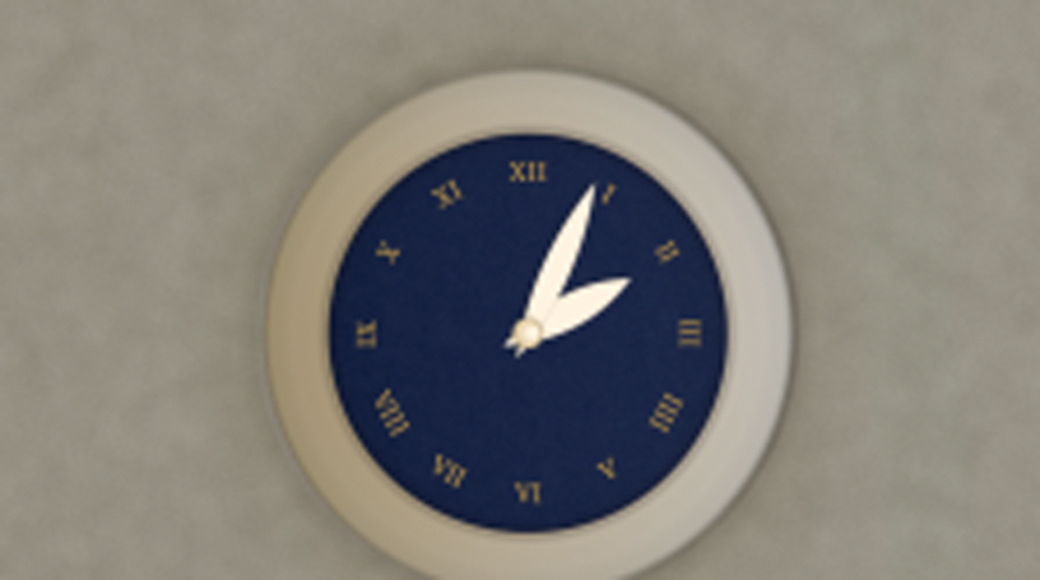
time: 2:04
